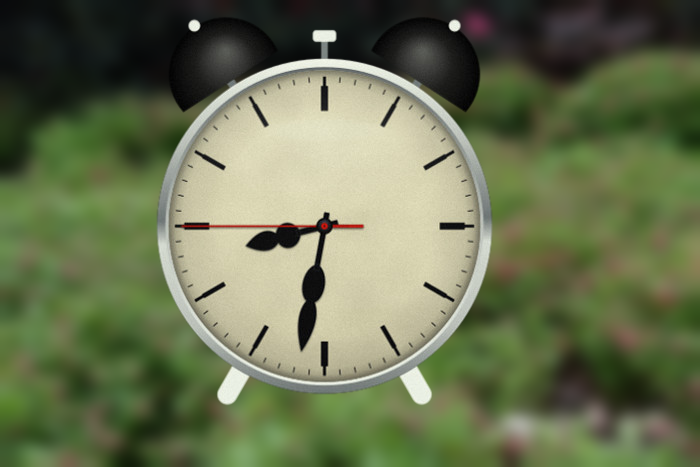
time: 8:31:45
